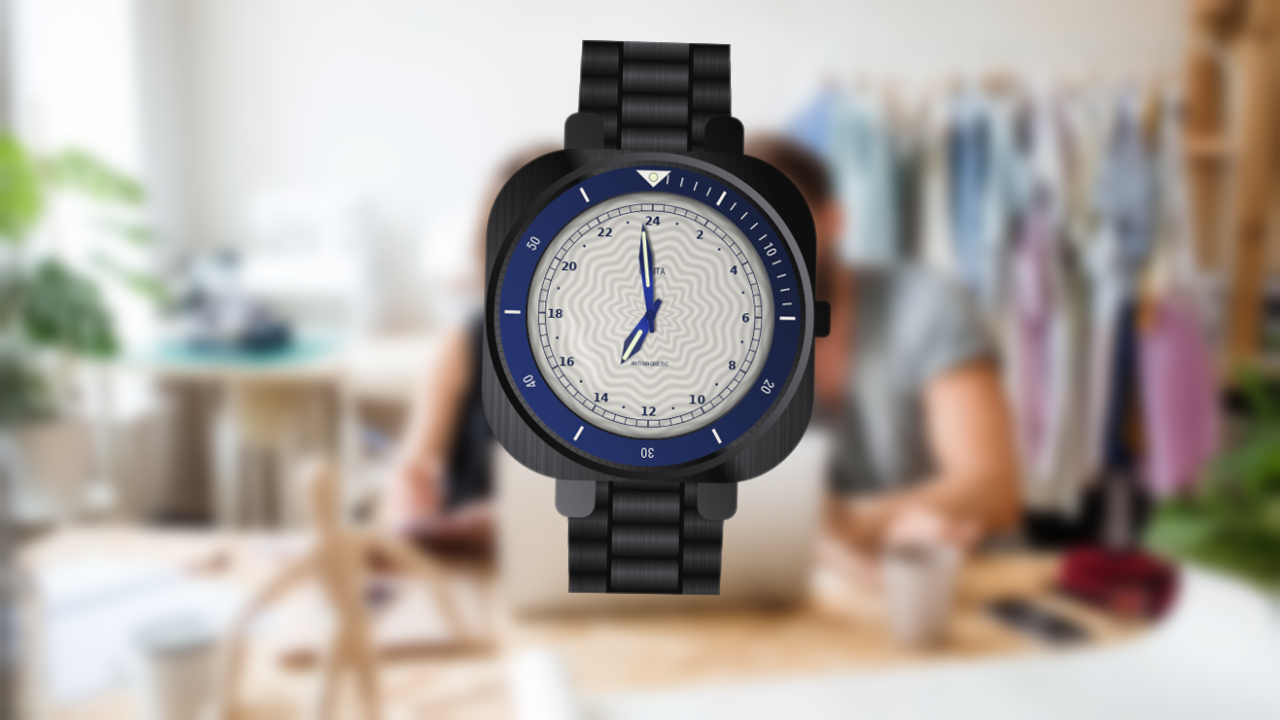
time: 13:59
